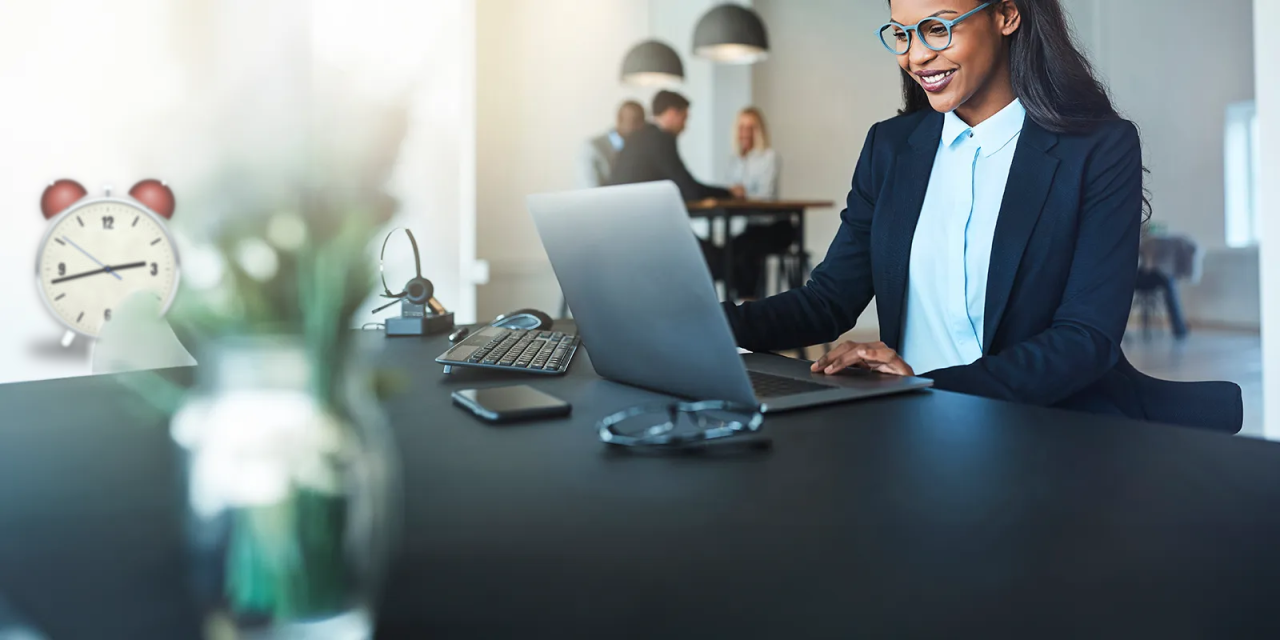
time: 2:42:51
